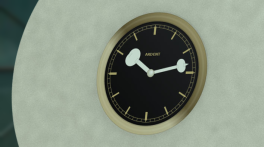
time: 10:13
